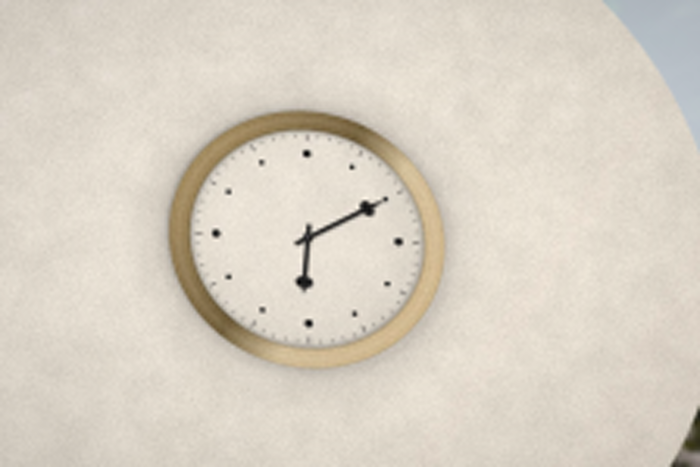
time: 6:10
